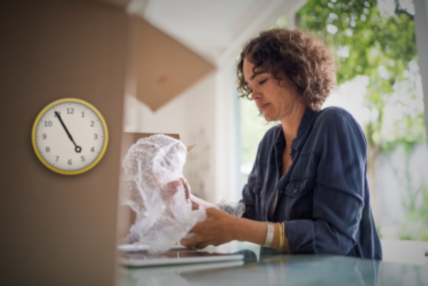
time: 4:55
